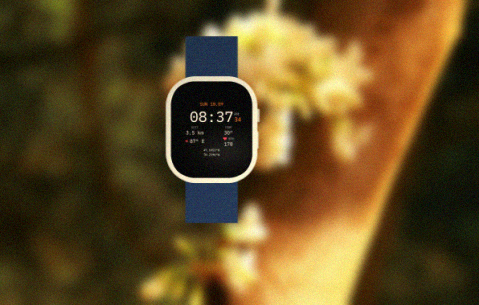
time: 8:37
